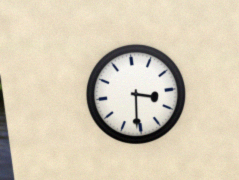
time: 3:31
